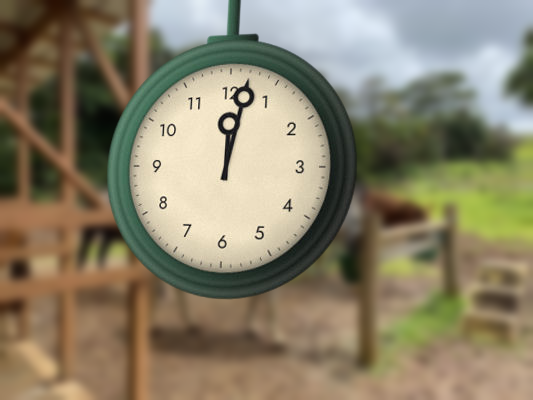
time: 12:02
